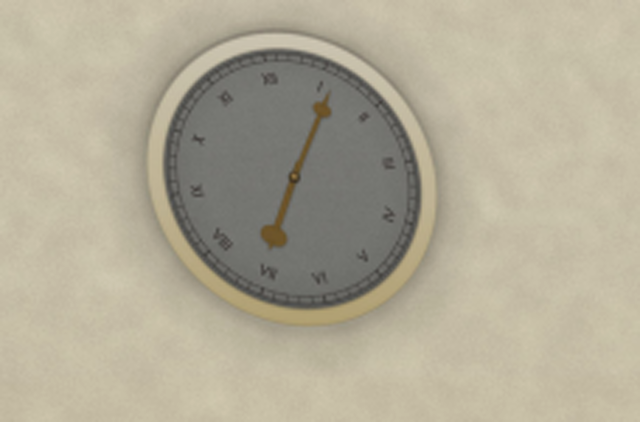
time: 7:06
